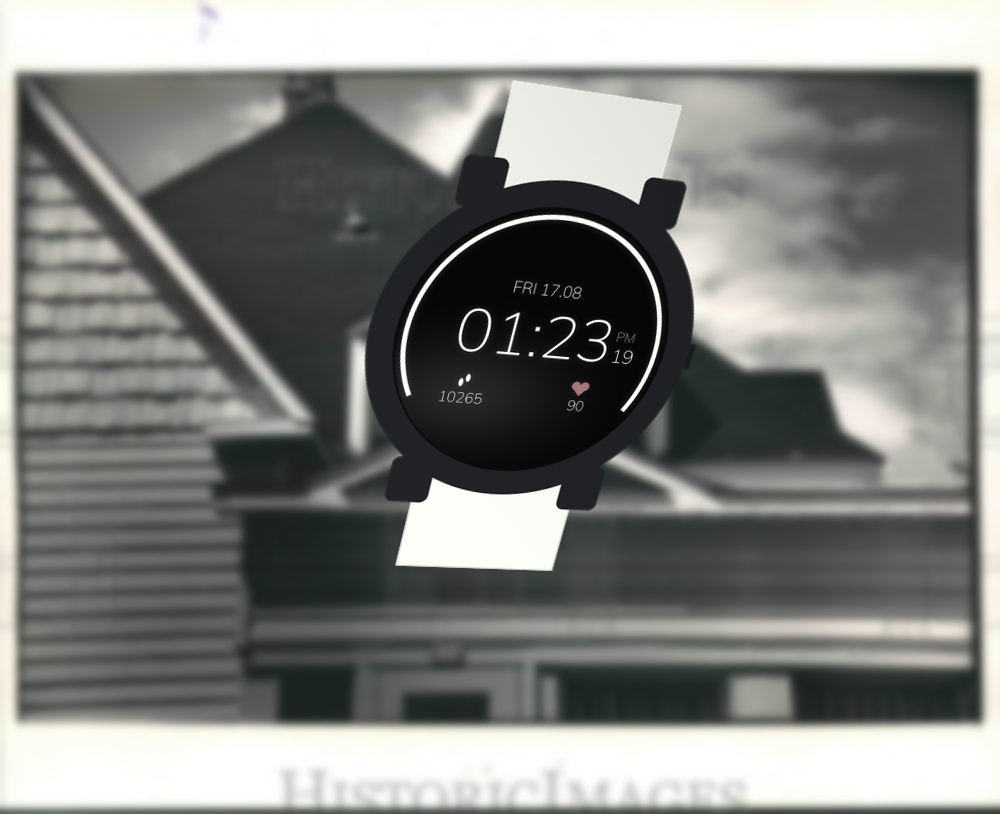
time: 1:23:19
